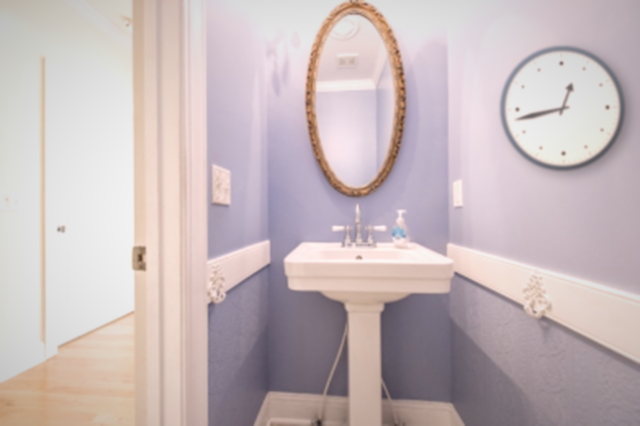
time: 12:43
